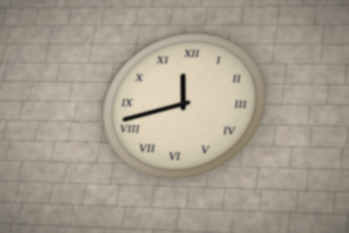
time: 11:42
